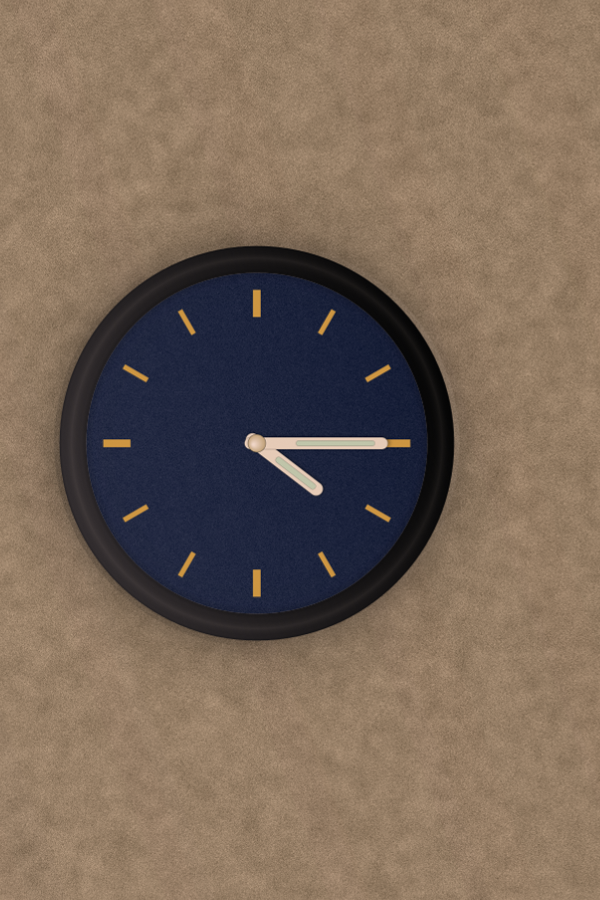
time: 4:15
